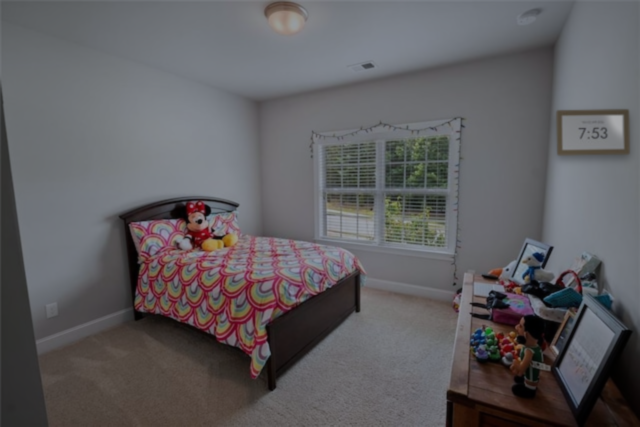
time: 7:53
